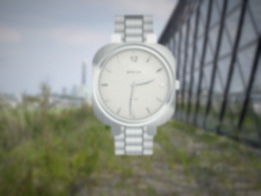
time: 2:31
